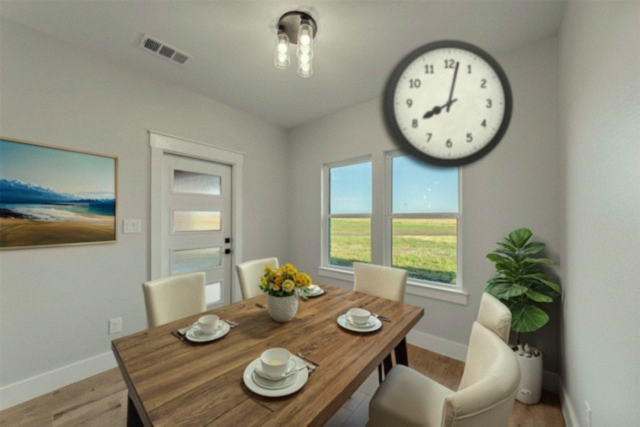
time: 8:02
